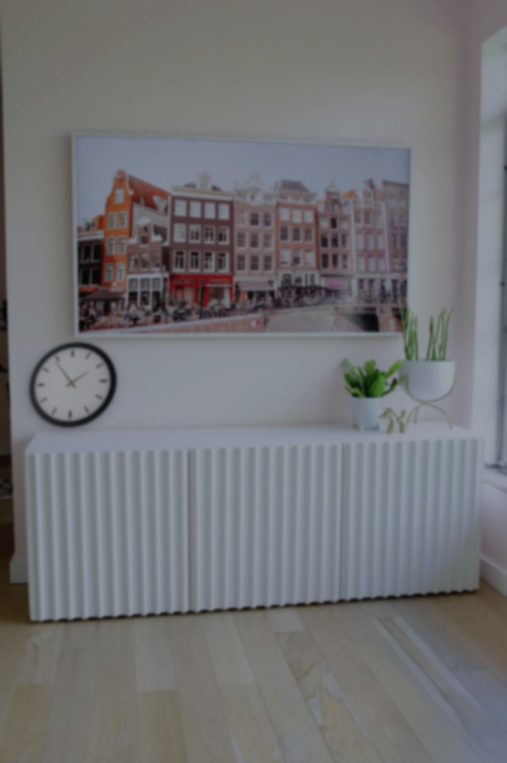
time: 1:54
